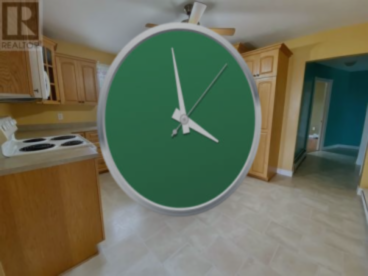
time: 3:58:07
